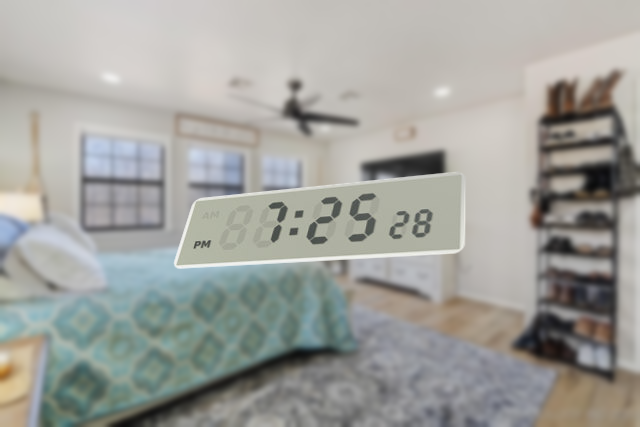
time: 7:25:28
